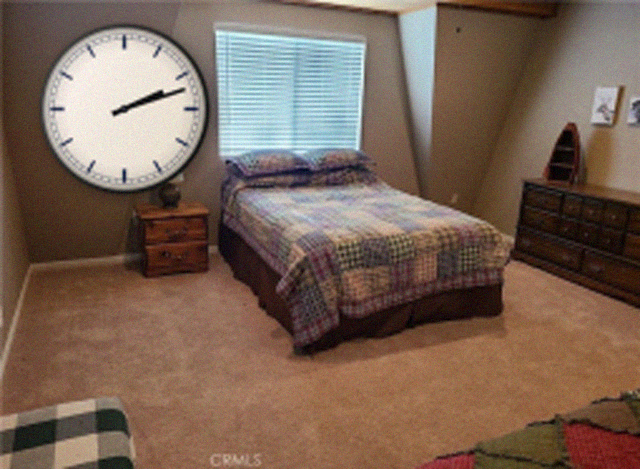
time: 2:12
